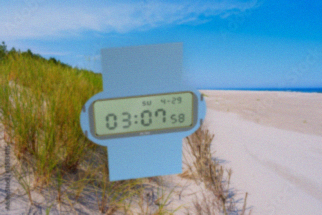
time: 3:07:58
